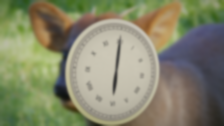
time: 6:00
